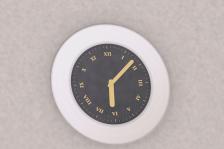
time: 6:08
